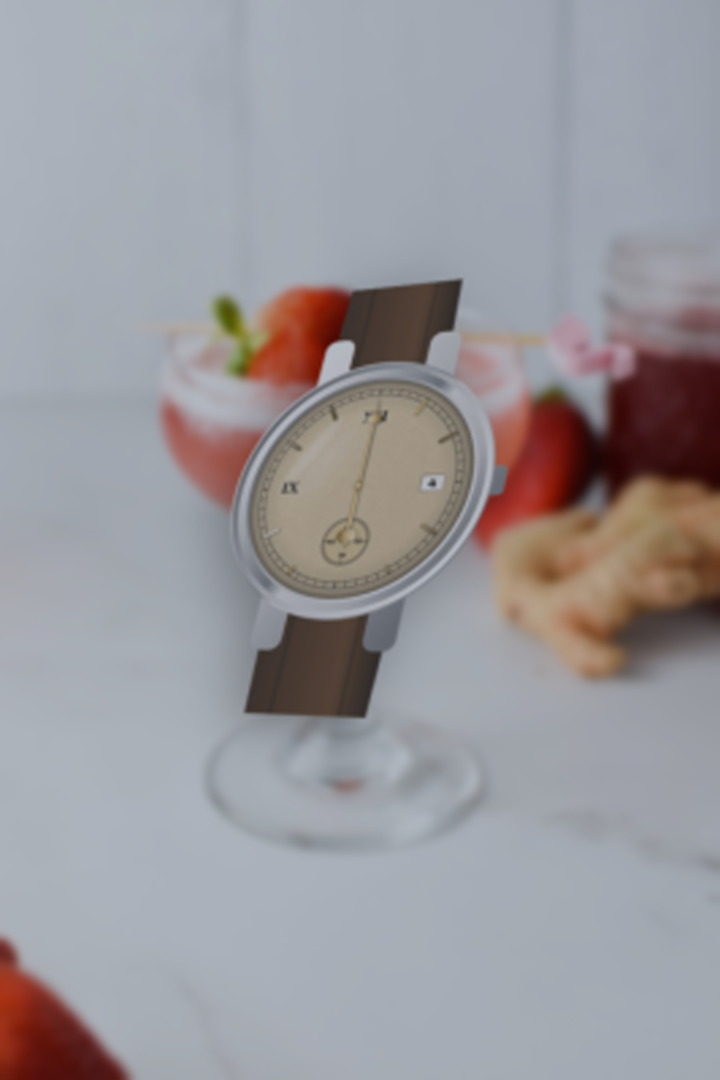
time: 6:00
